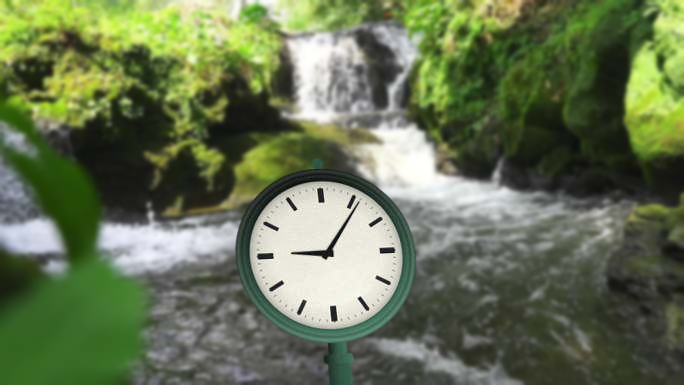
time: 9:06
